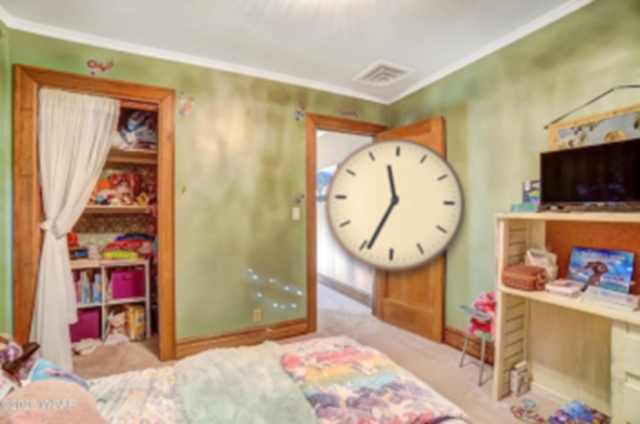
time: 11:34
